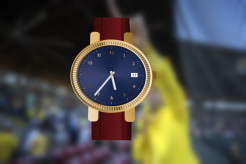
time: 5:36
